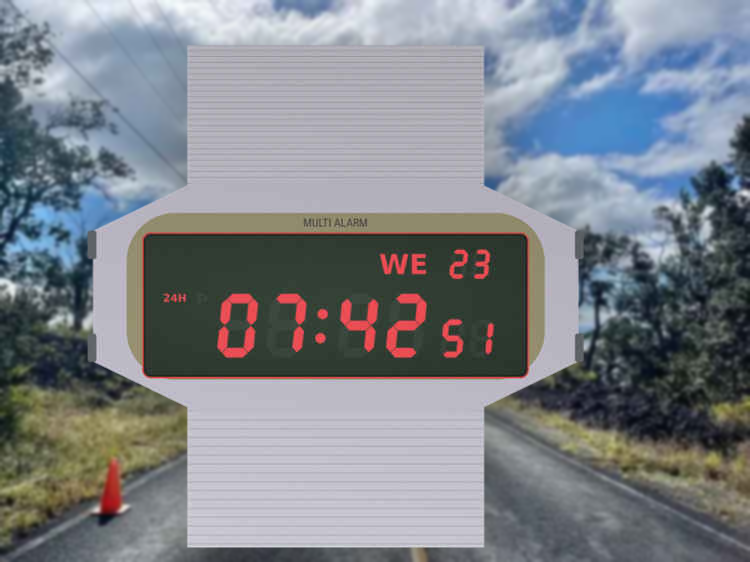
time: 7:42:51
